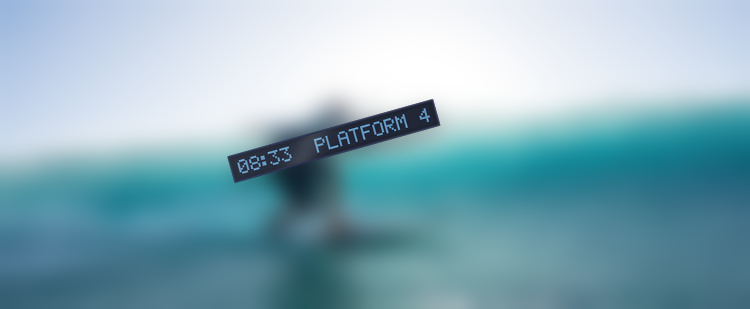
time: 8:33
